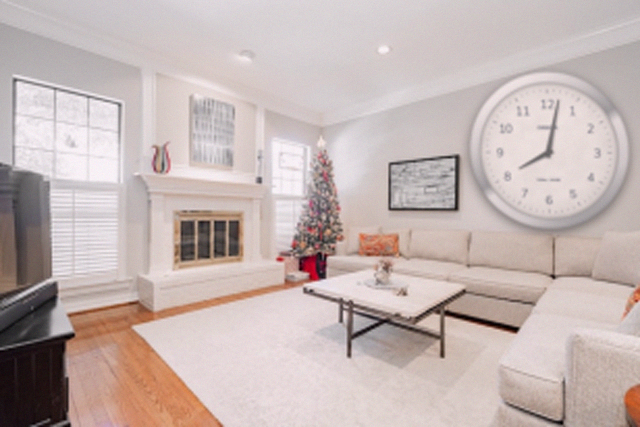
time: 8:02
